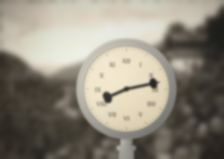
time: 8:13
